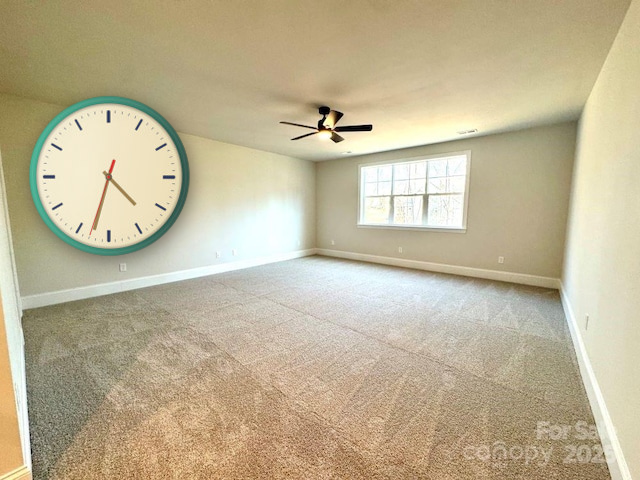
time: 4:32:33
